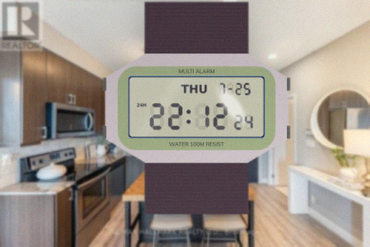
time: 22:12:24
